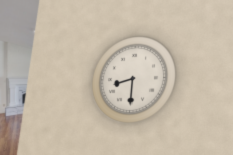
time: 8:30
